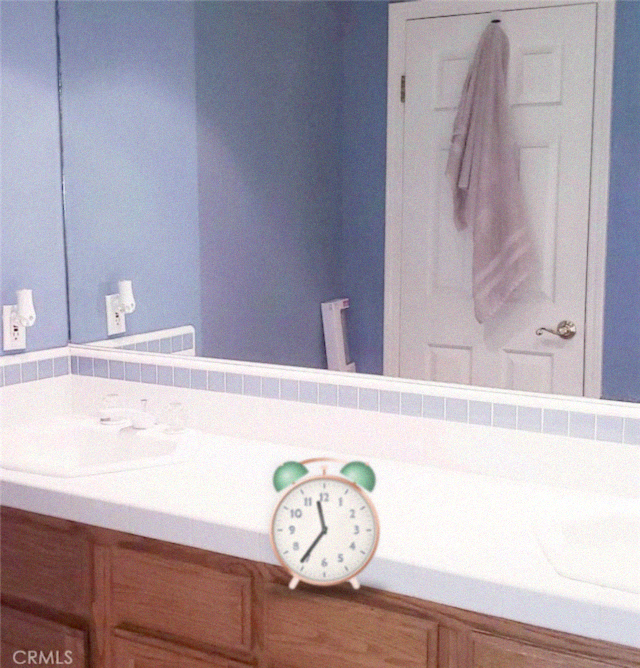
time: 11:36
